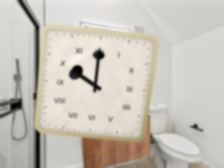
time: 10:00
